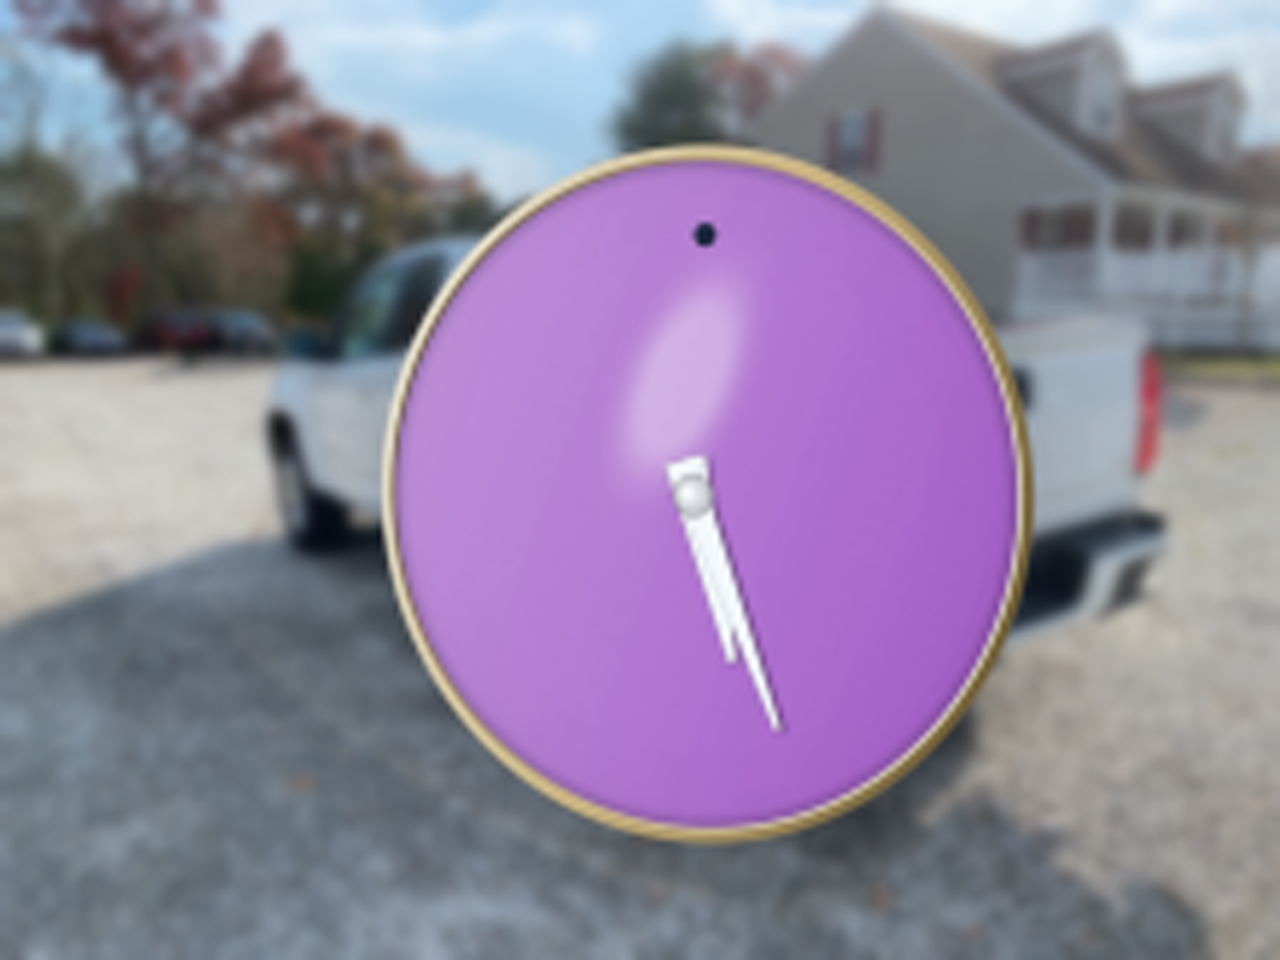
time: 5:26
